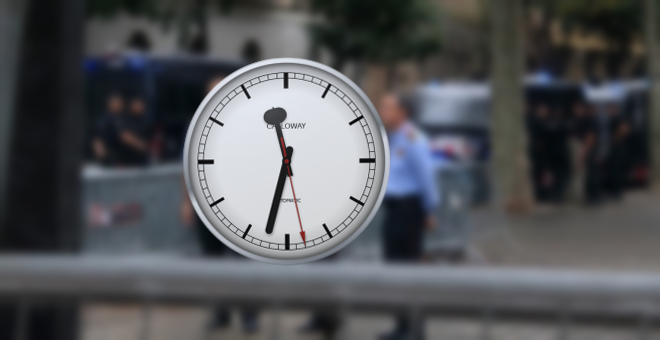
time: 11:32:28
